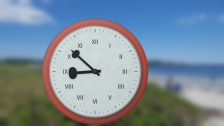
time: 8:52
